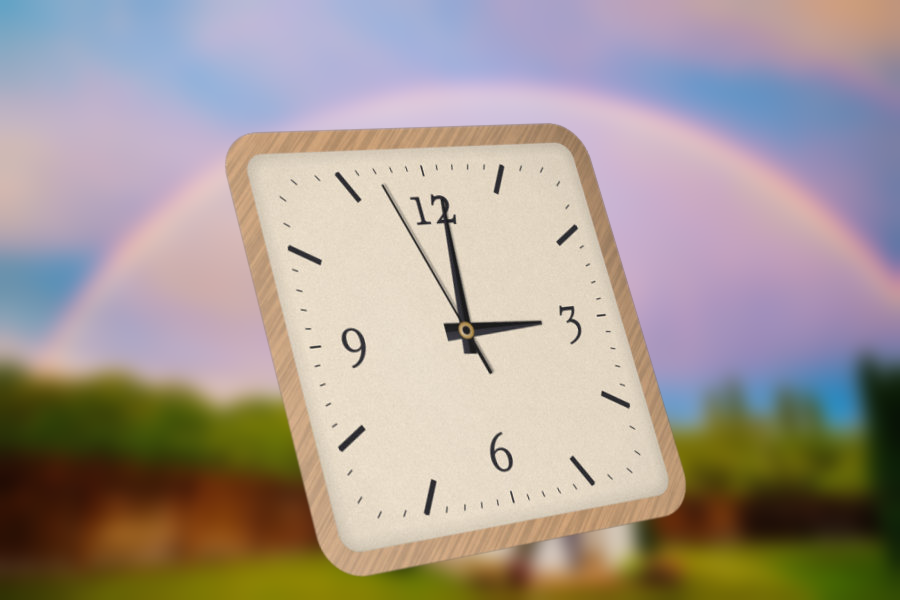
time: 3:00:57
